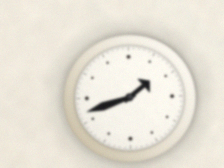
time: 1:42
